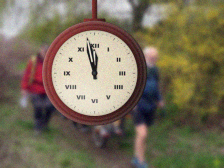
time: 11:58
